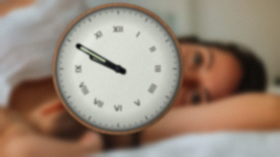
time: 9:50
